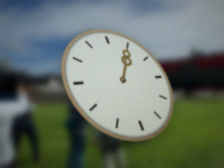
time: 1:05
